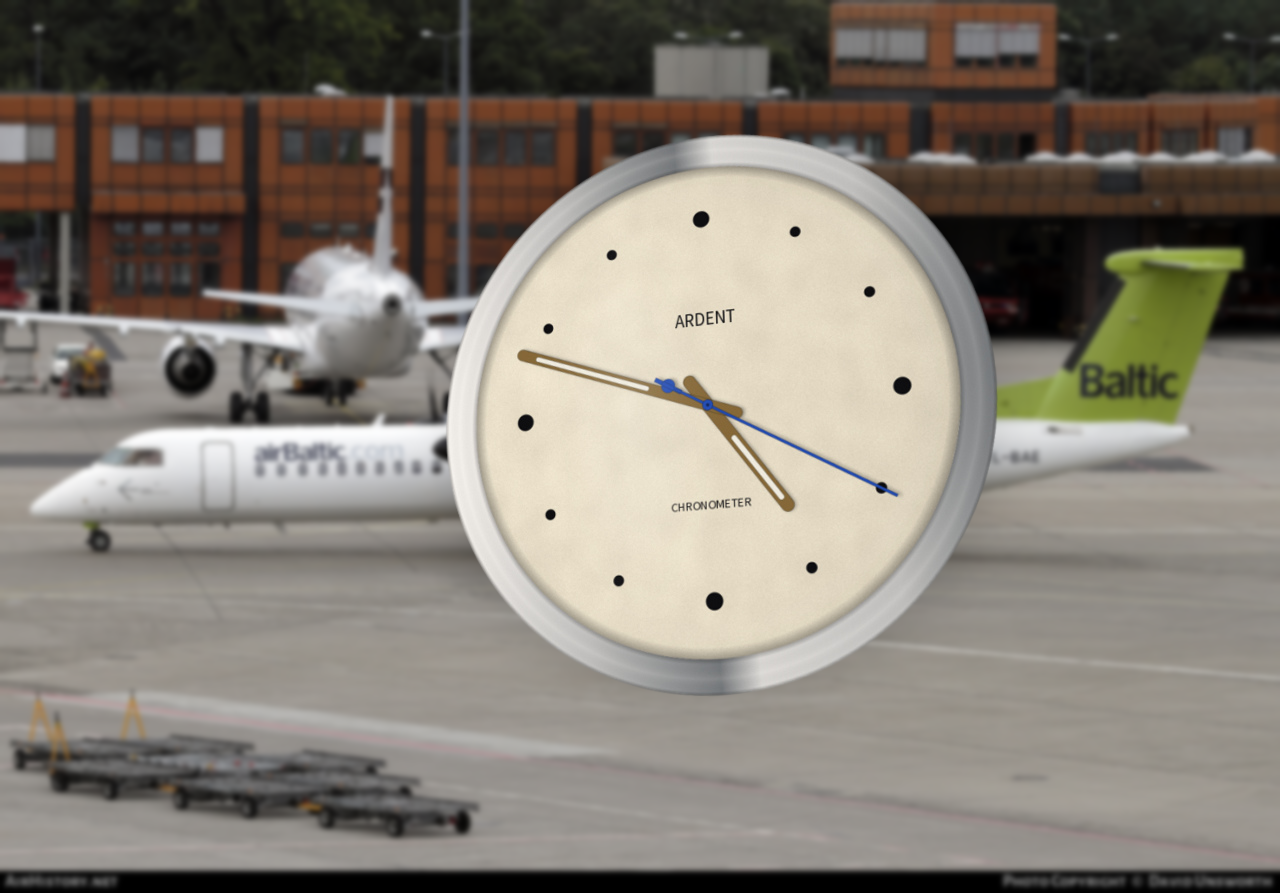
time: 4:48:20
